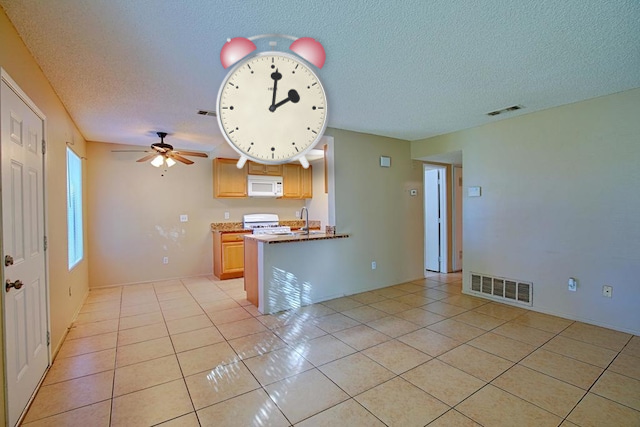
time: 2:01
